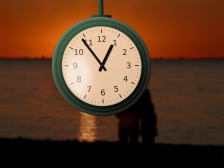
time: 12:54
